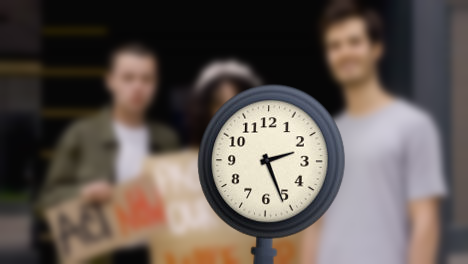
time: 2:26
